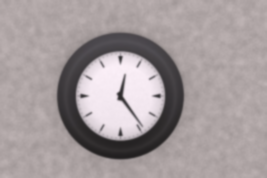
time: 12:24
